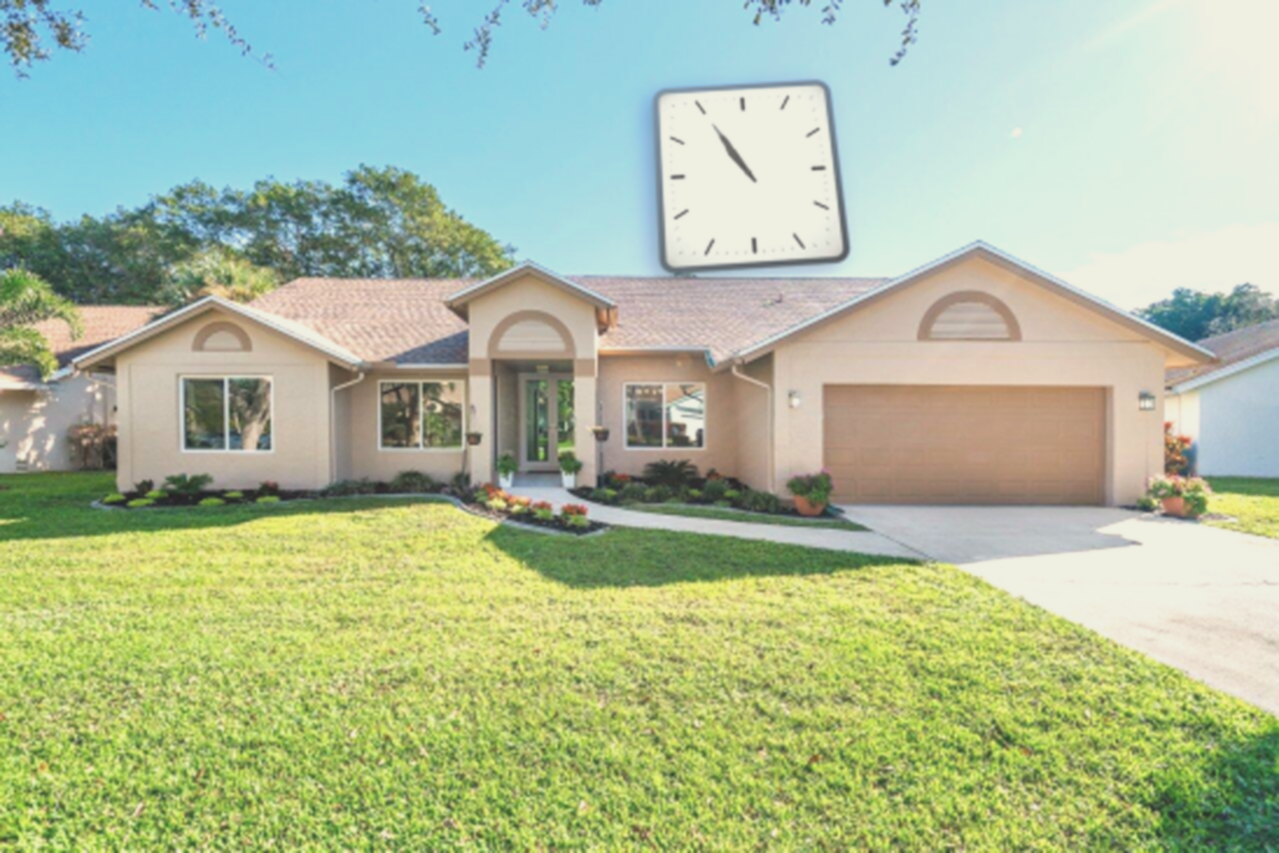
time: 10:55
